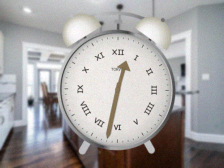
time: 12:32
